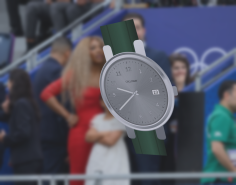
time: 9:39
